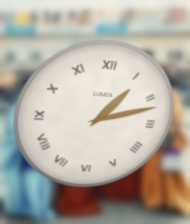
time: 1:12
